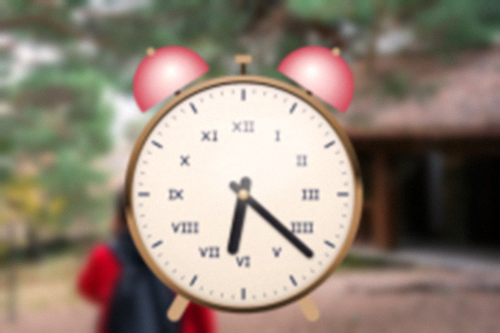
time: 6:22
